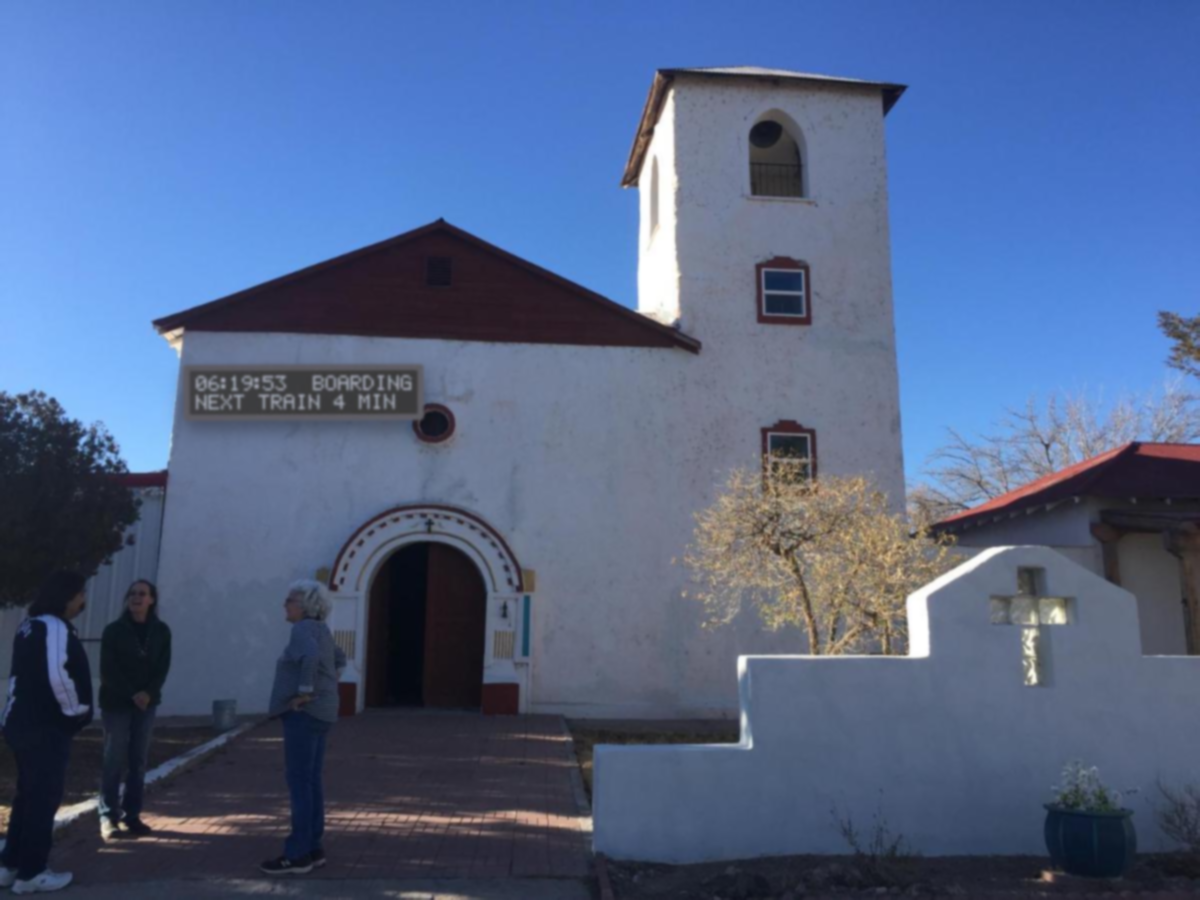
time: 6:19:53
